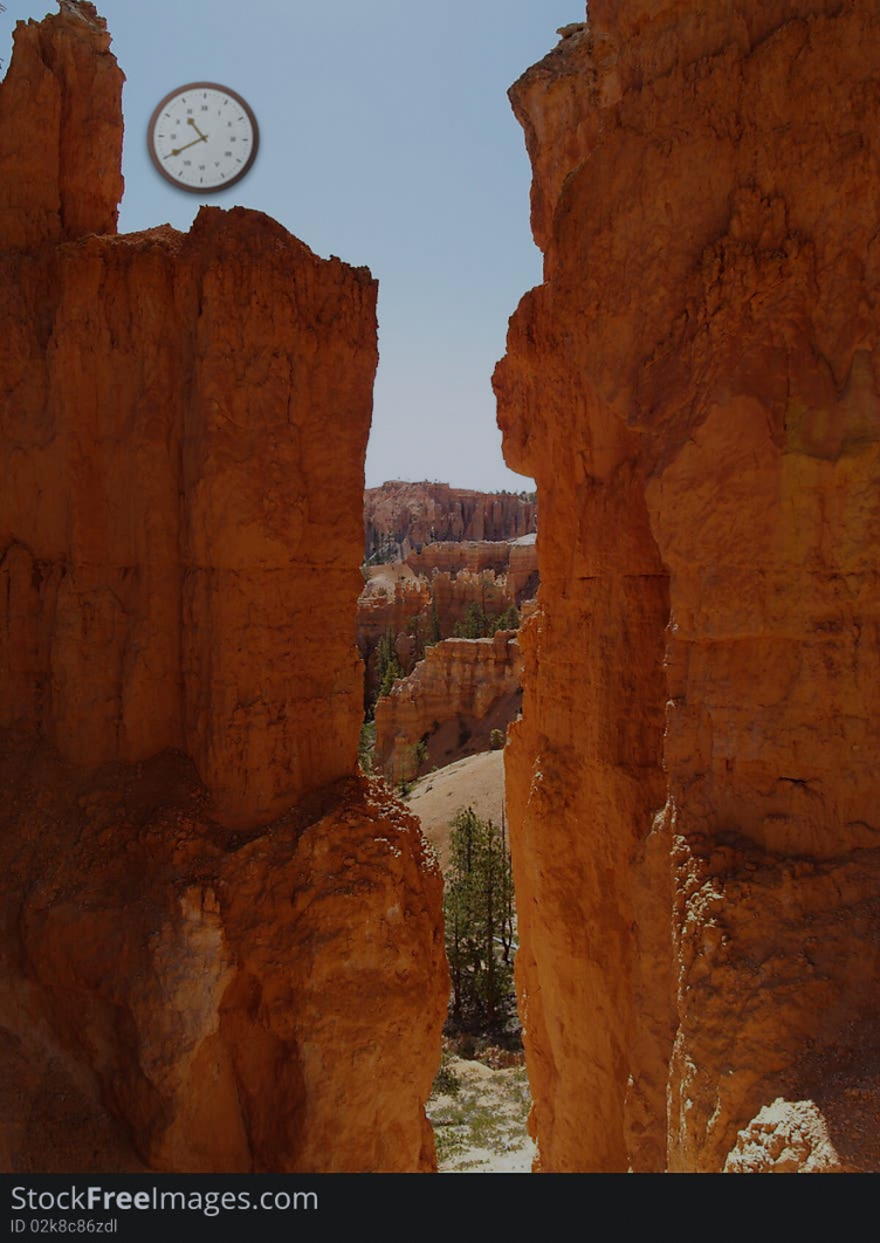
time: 10:40
